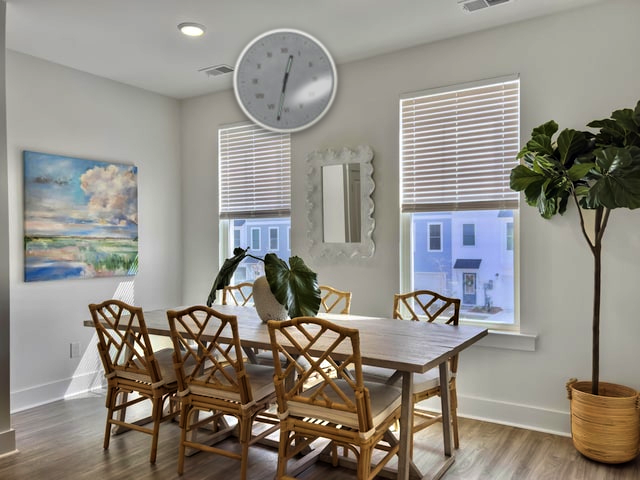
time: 12:32
